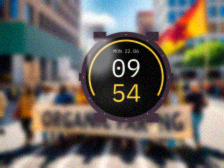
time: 9:54
